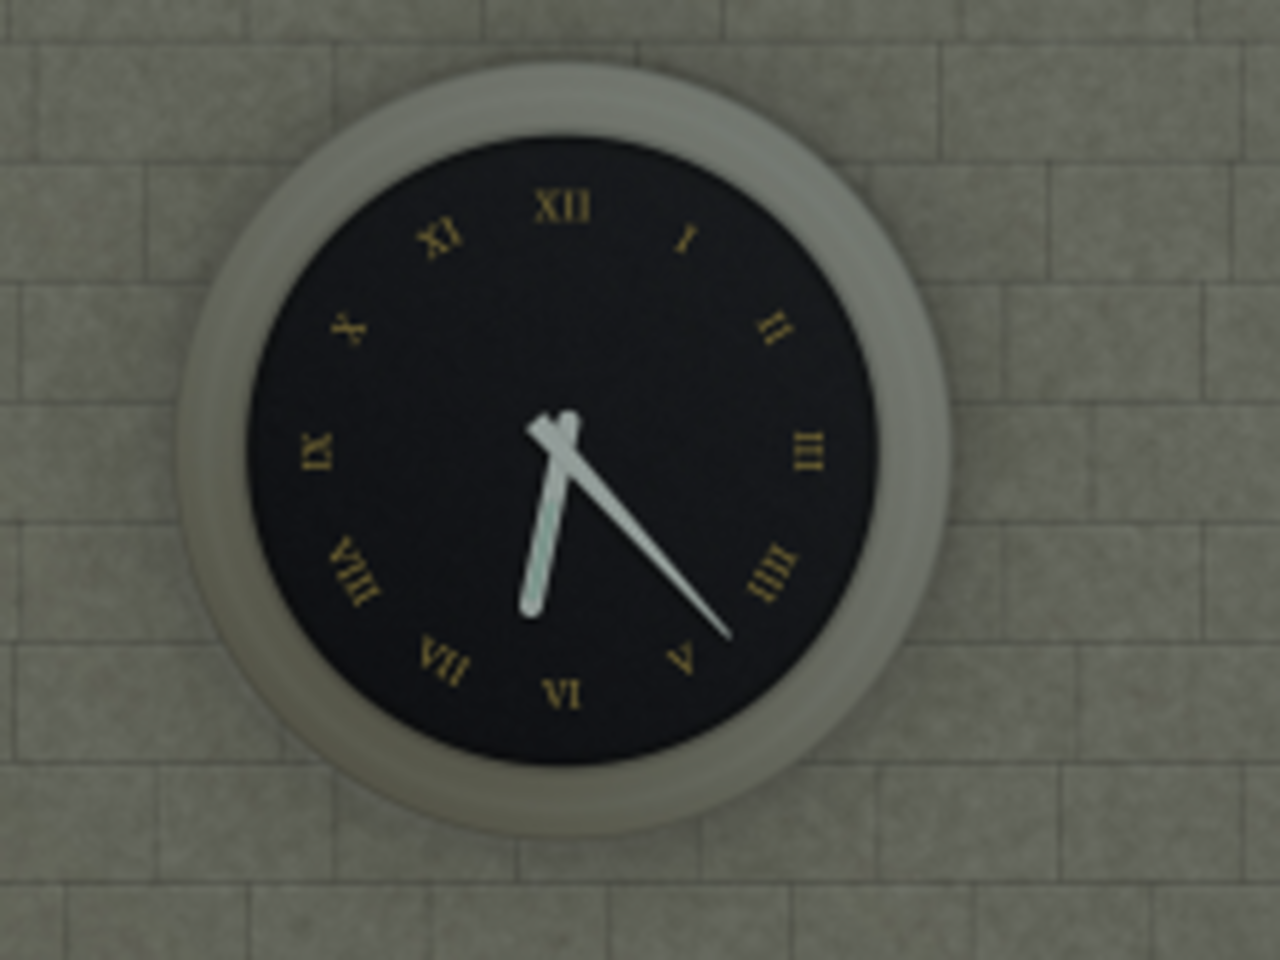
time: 6:23
